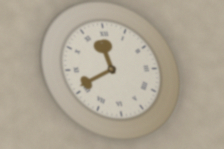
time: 11:41
